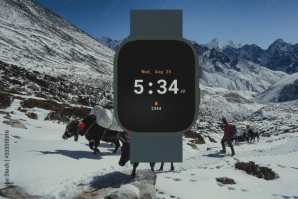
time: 5:34
